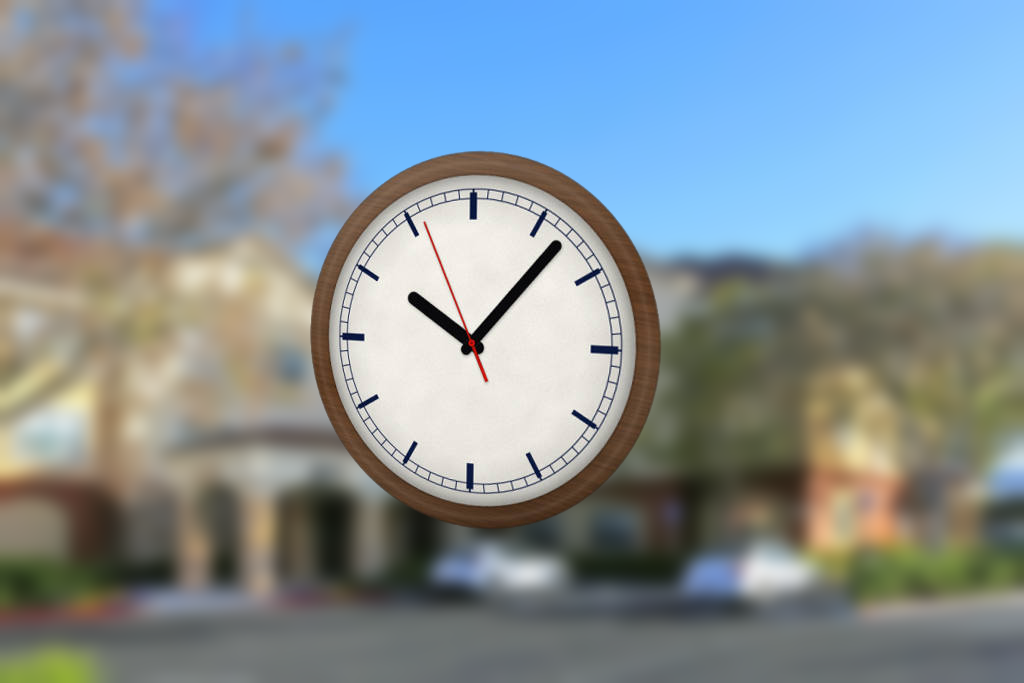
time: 10:06:56
